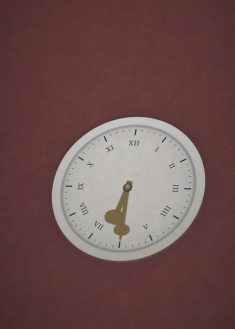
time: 6:30
